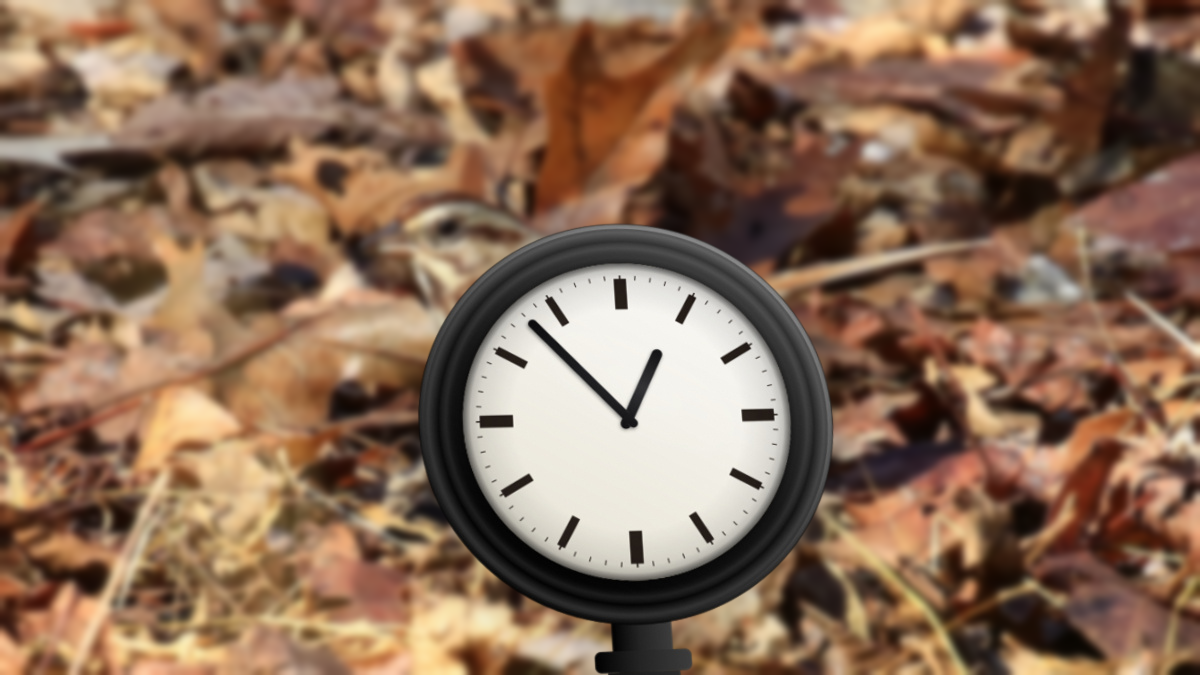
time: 12:53
